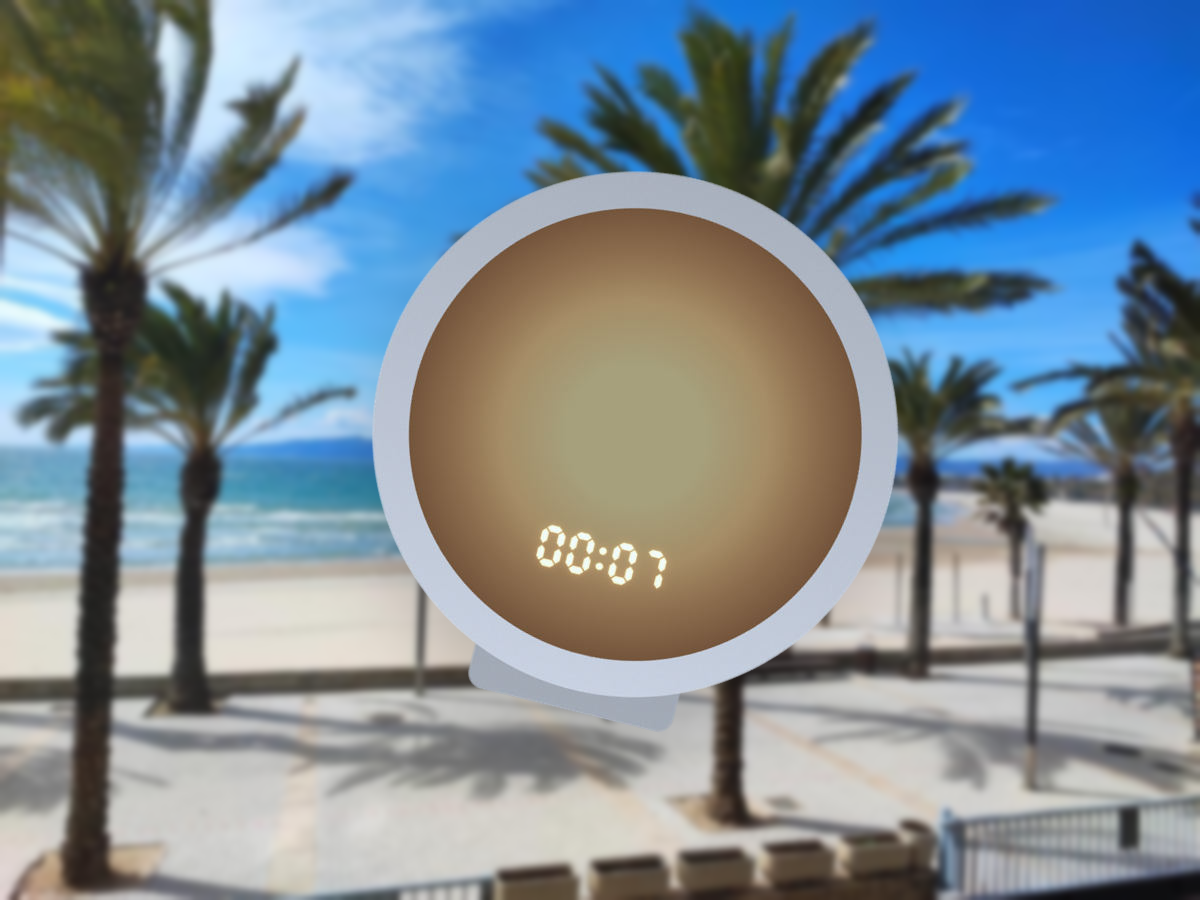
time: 0:07
